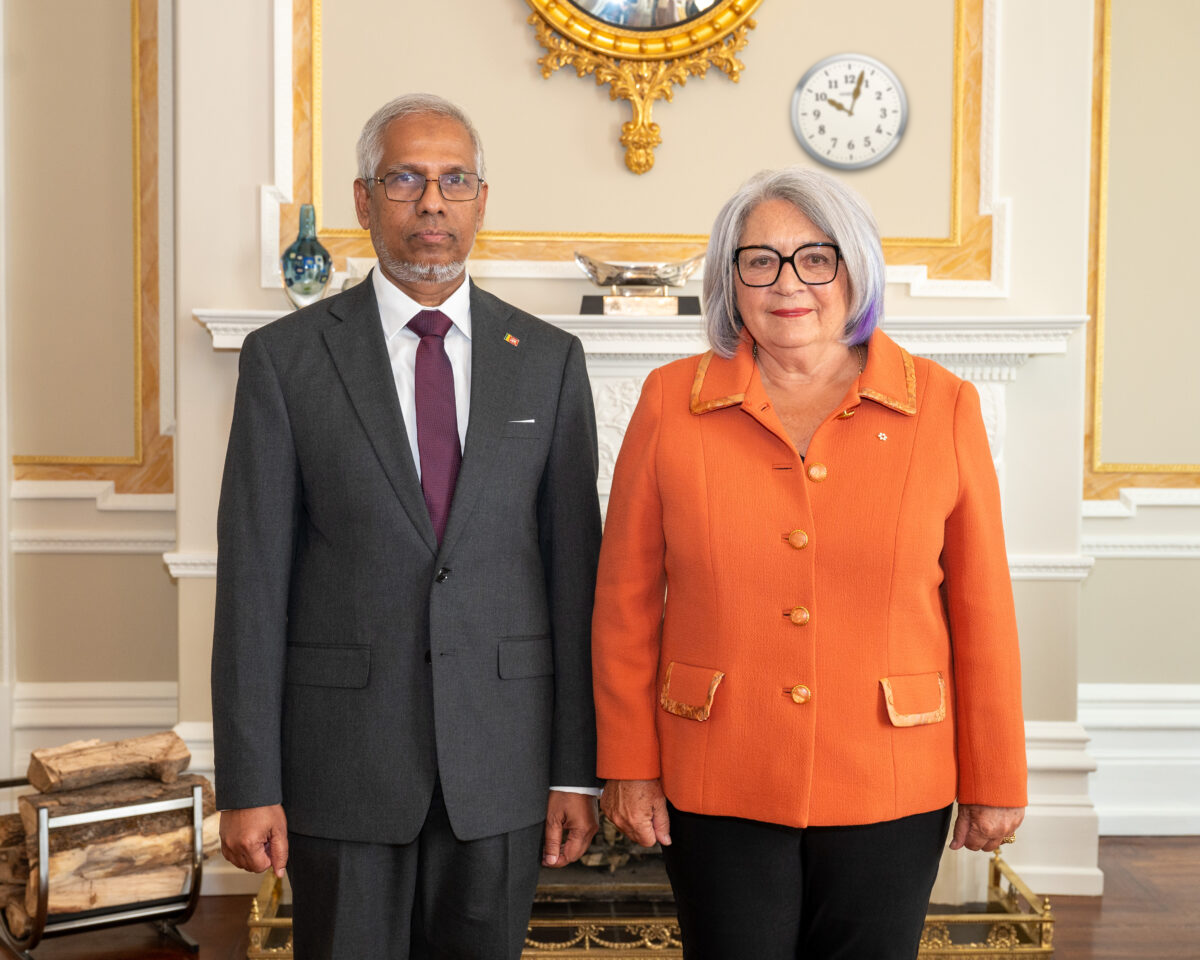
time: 10:03
